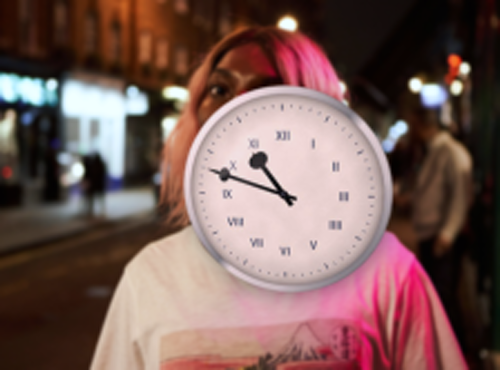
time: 10:48
